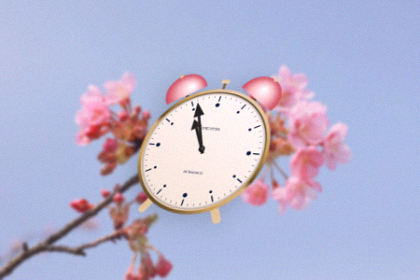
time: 10:56
